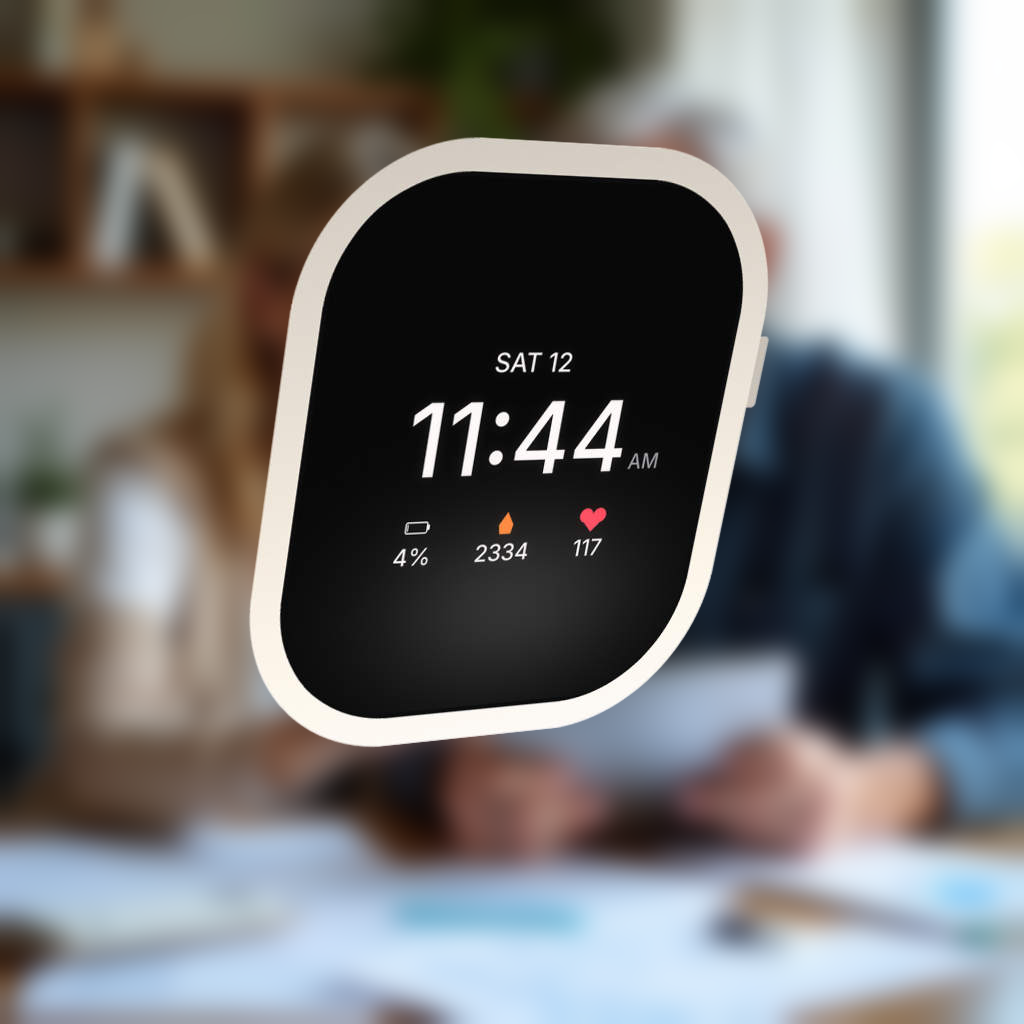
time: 11:44
